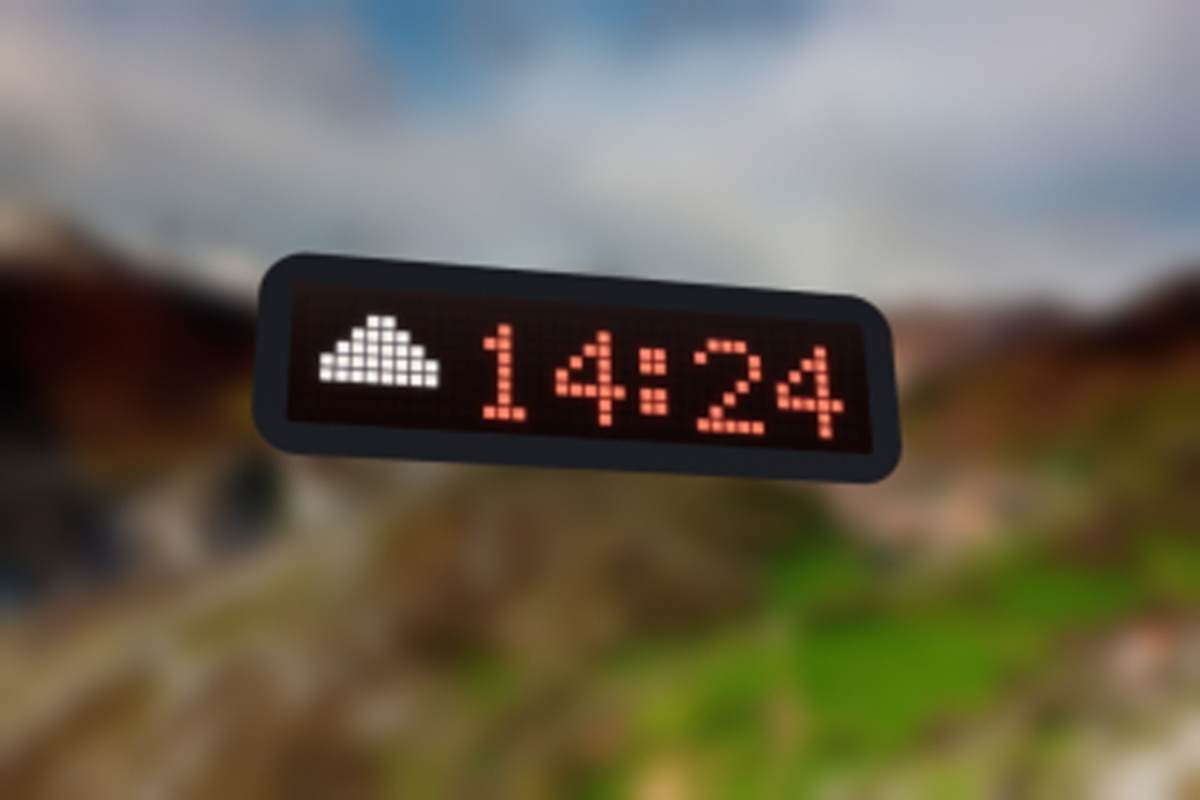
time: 14:24
